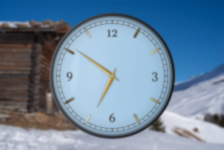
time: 6:51
